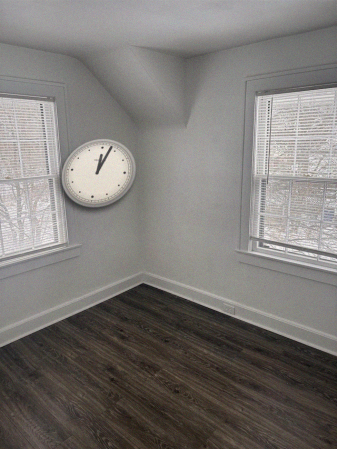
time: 12:03
